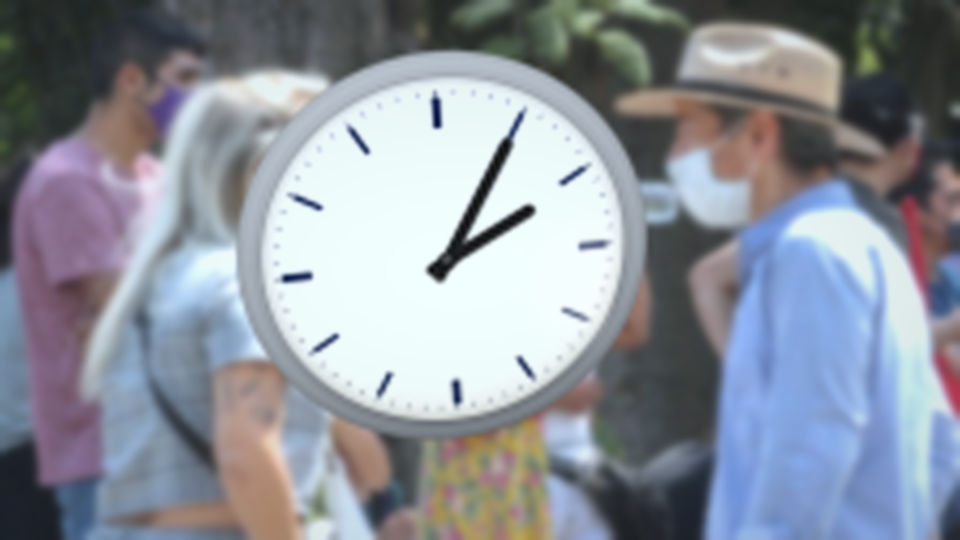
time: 2:05
